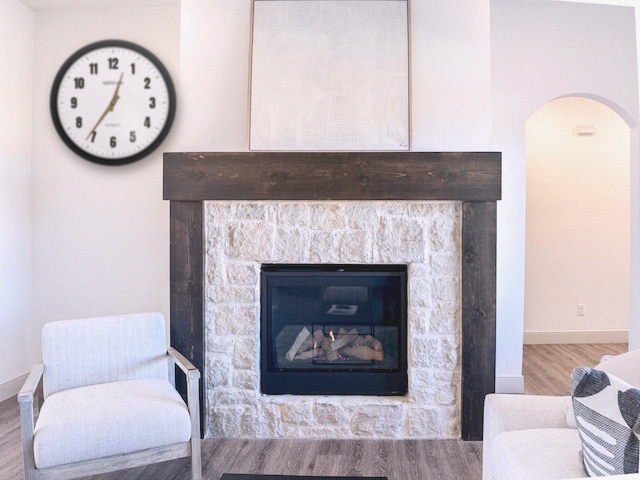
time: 12:36
